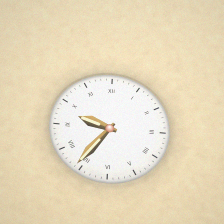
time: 9:36
